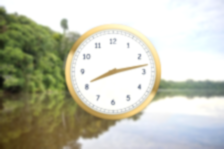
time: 8:13
